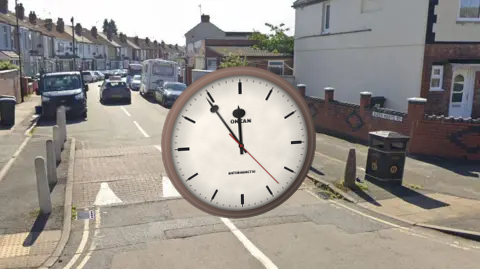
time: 11:54:23
